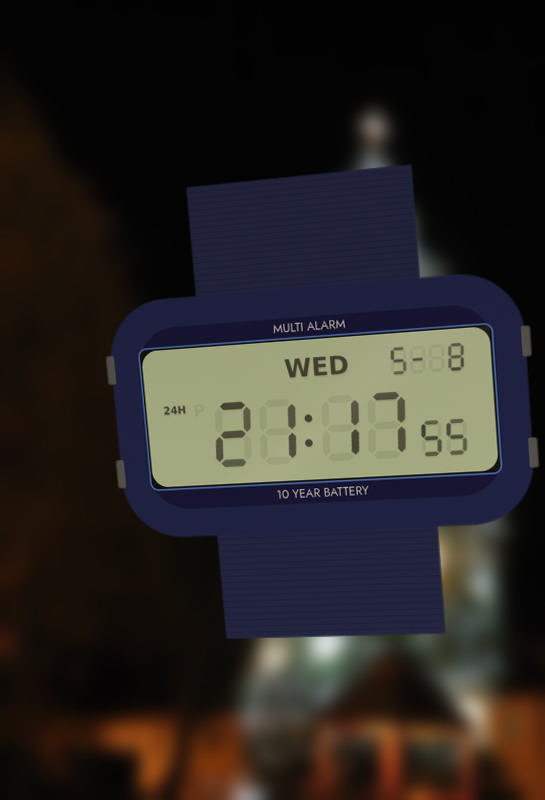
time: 21:17:55
